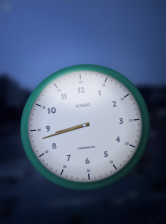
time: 8:43
